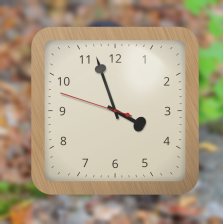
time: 3:56:48
